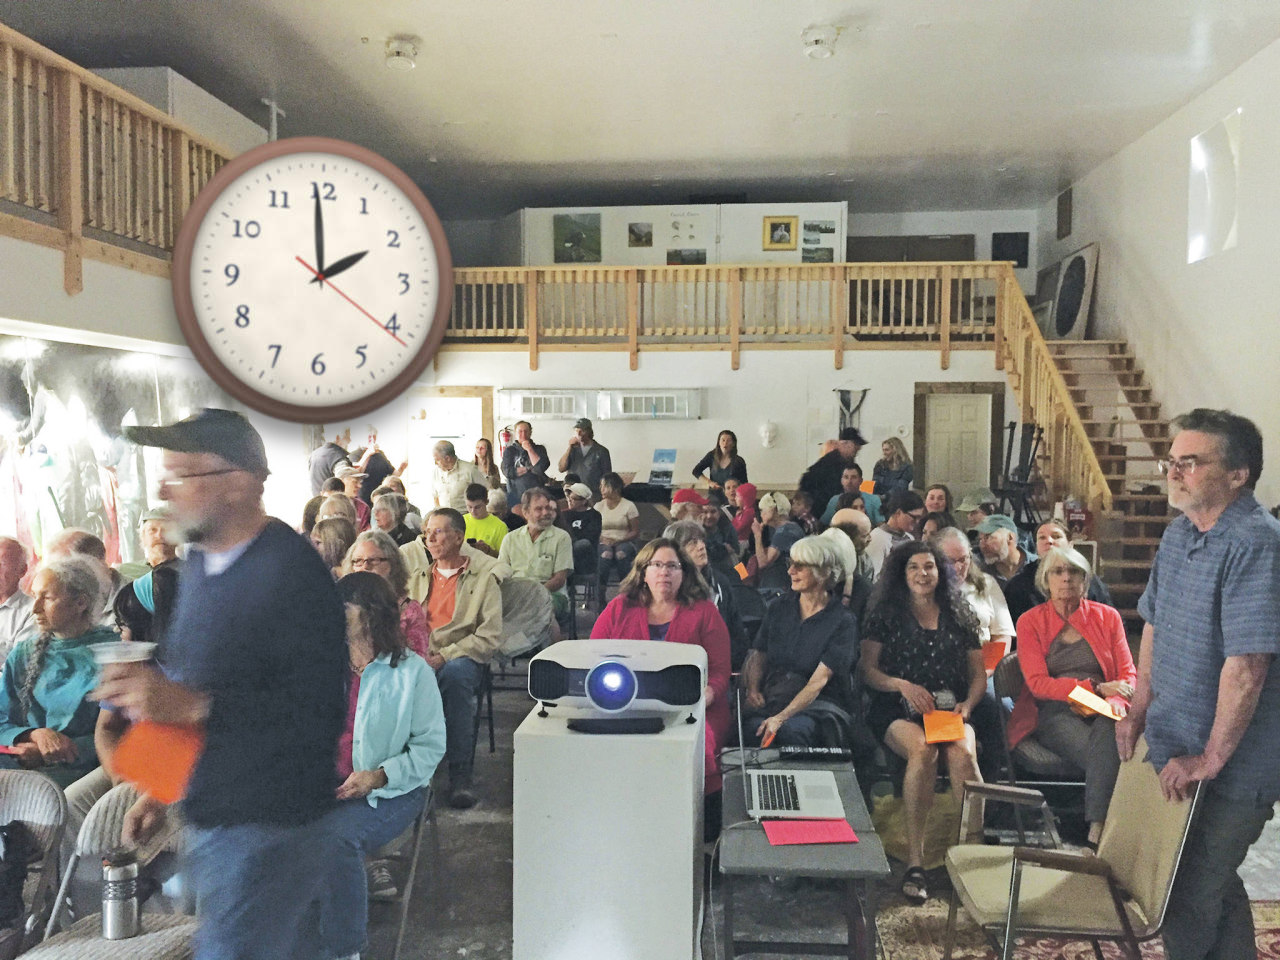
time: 1:59:21
